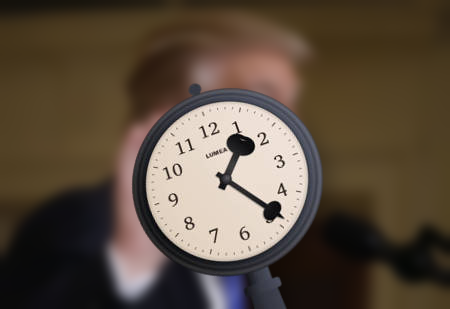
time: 1:24
